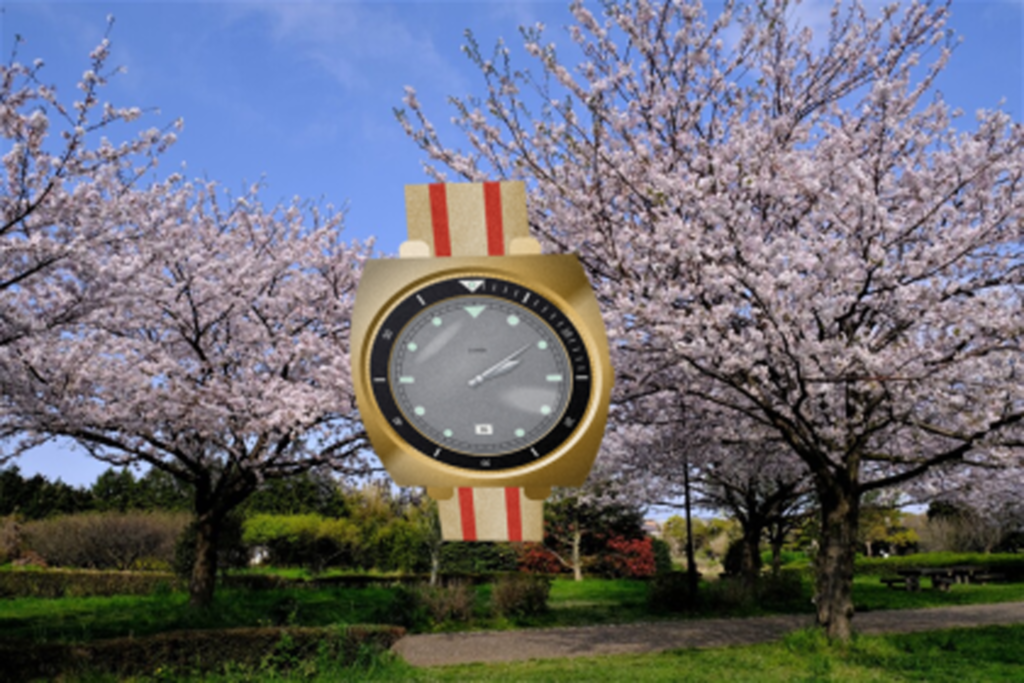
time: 2:09
